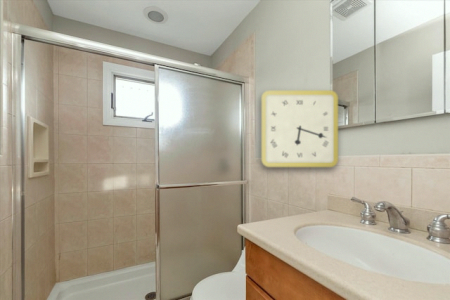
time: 6:18
